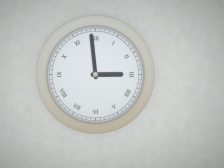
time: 2:59
